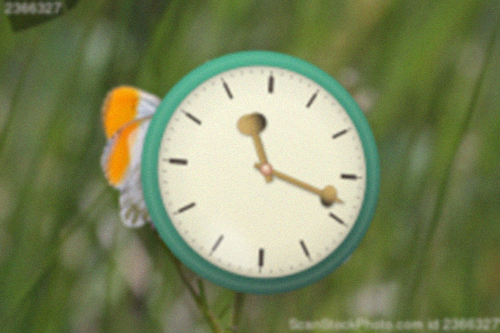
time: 11:18
